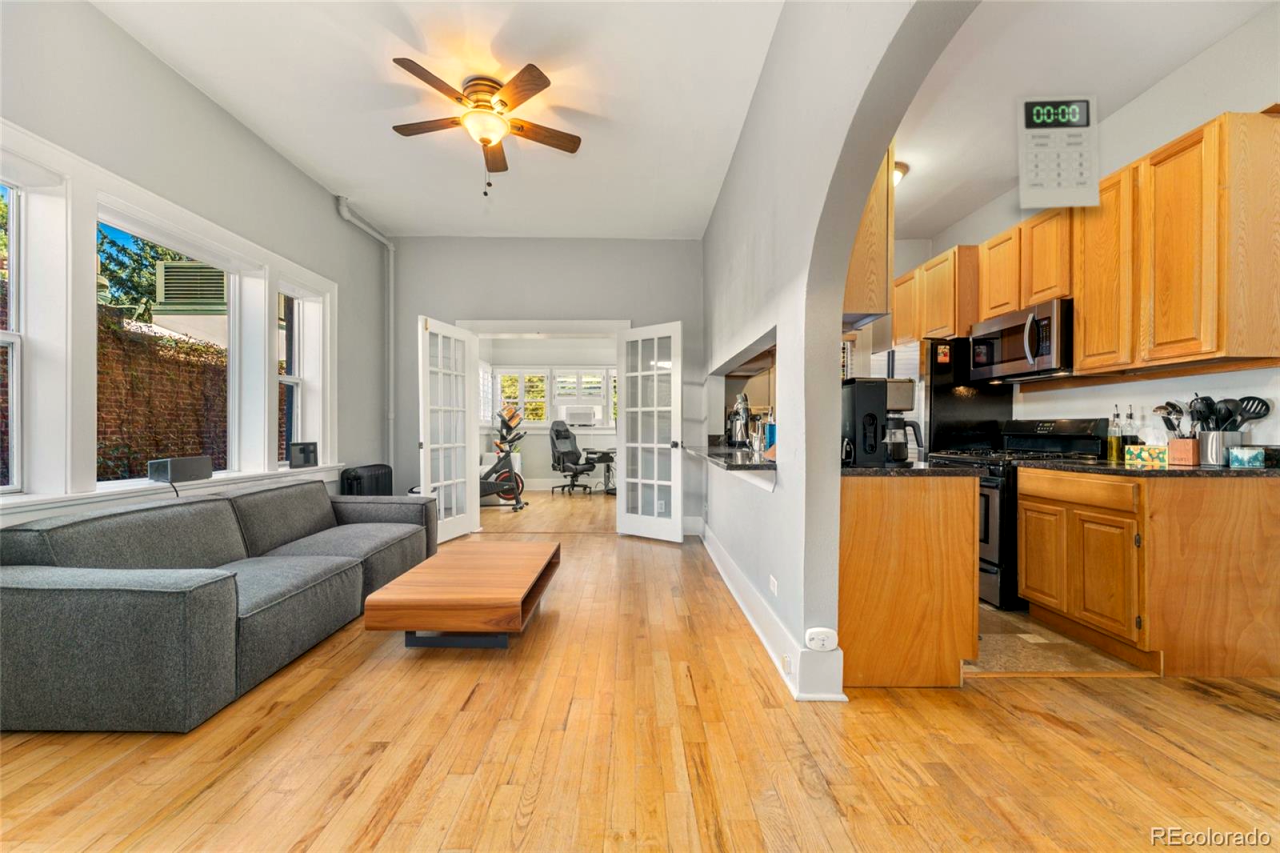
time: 0:00
